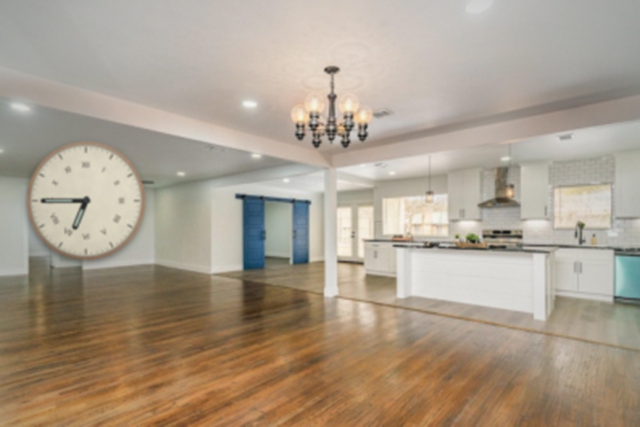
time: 6:45
